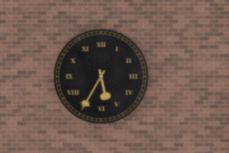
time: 5:35
